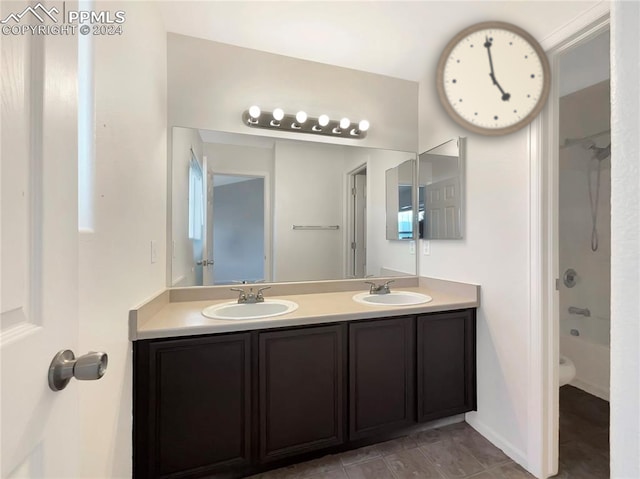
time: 4:59
